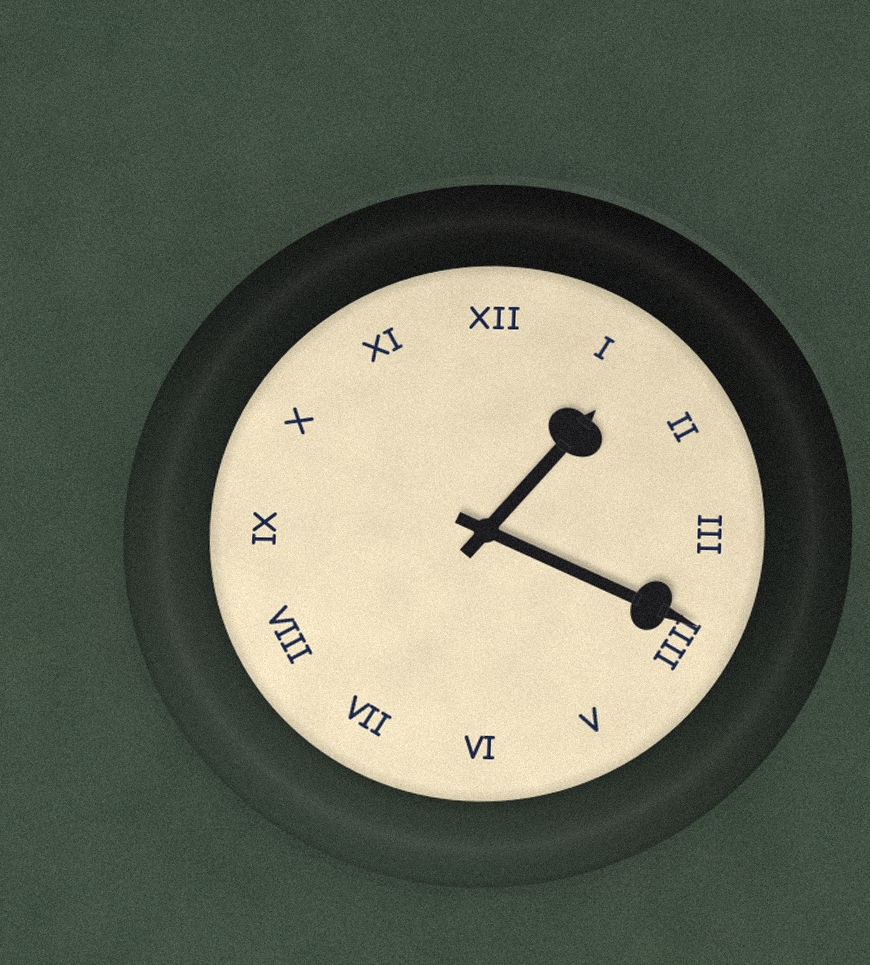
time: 1:19
